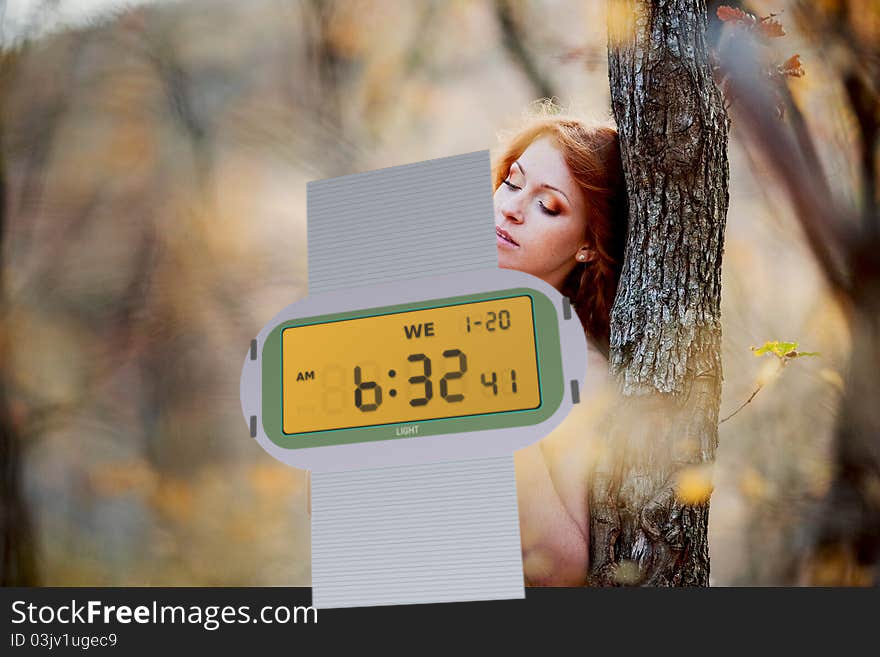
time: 6:32:41
